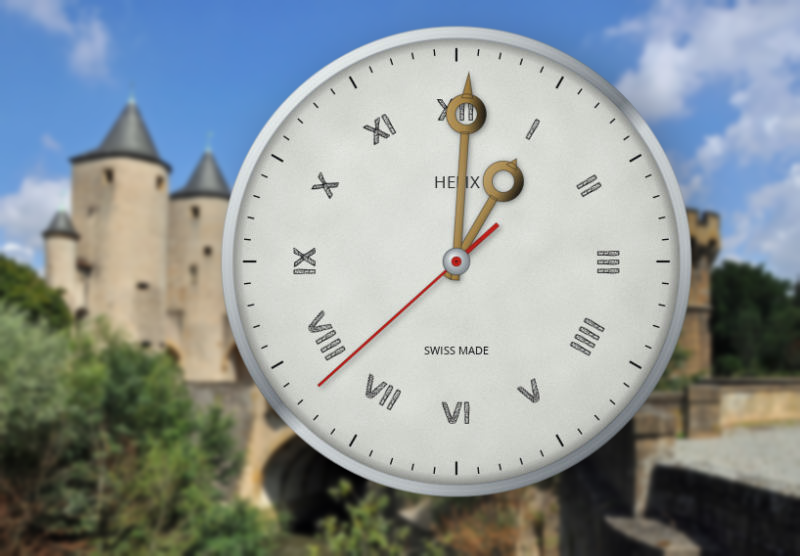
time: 1:00:38
